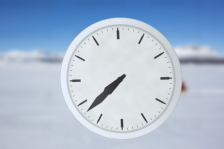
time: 7:38
